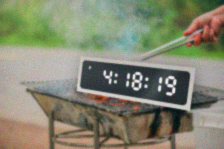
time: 4:18:19
